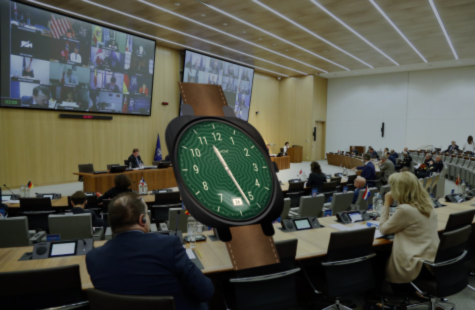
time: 11:27
